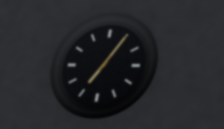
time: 7:05
